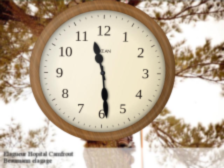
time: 11:29
